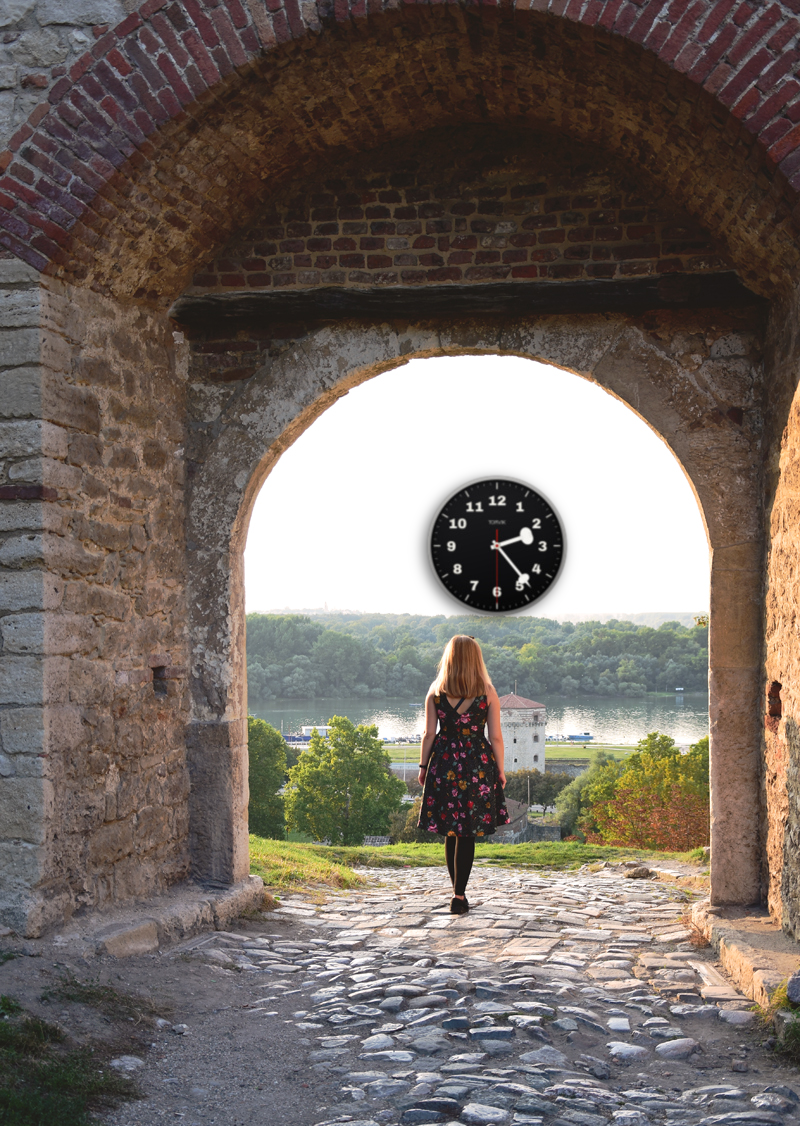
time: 2:23:30
